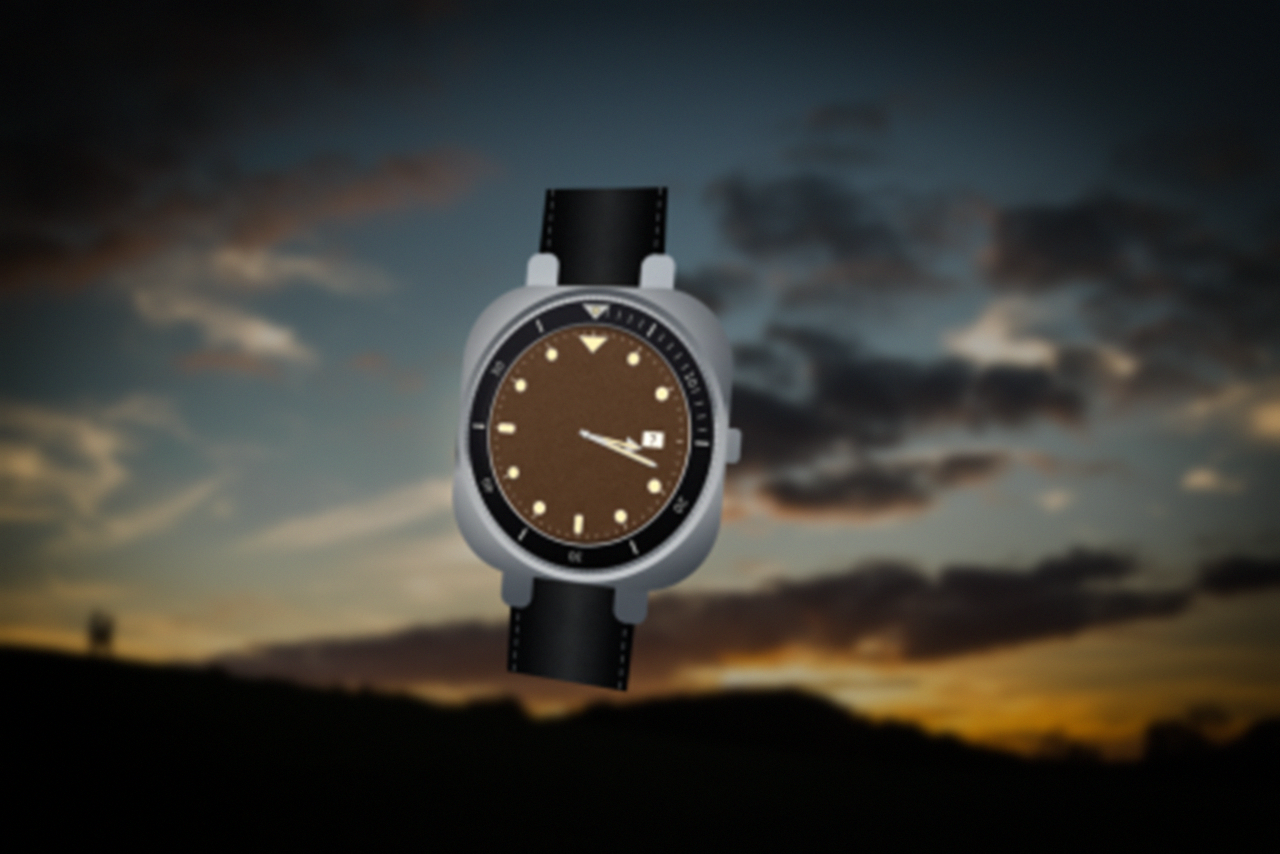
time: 3:18
